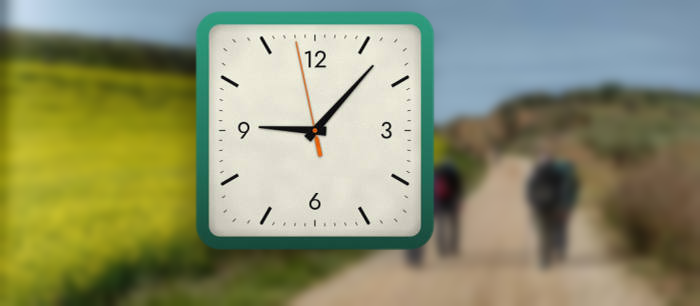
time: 9:06:58
